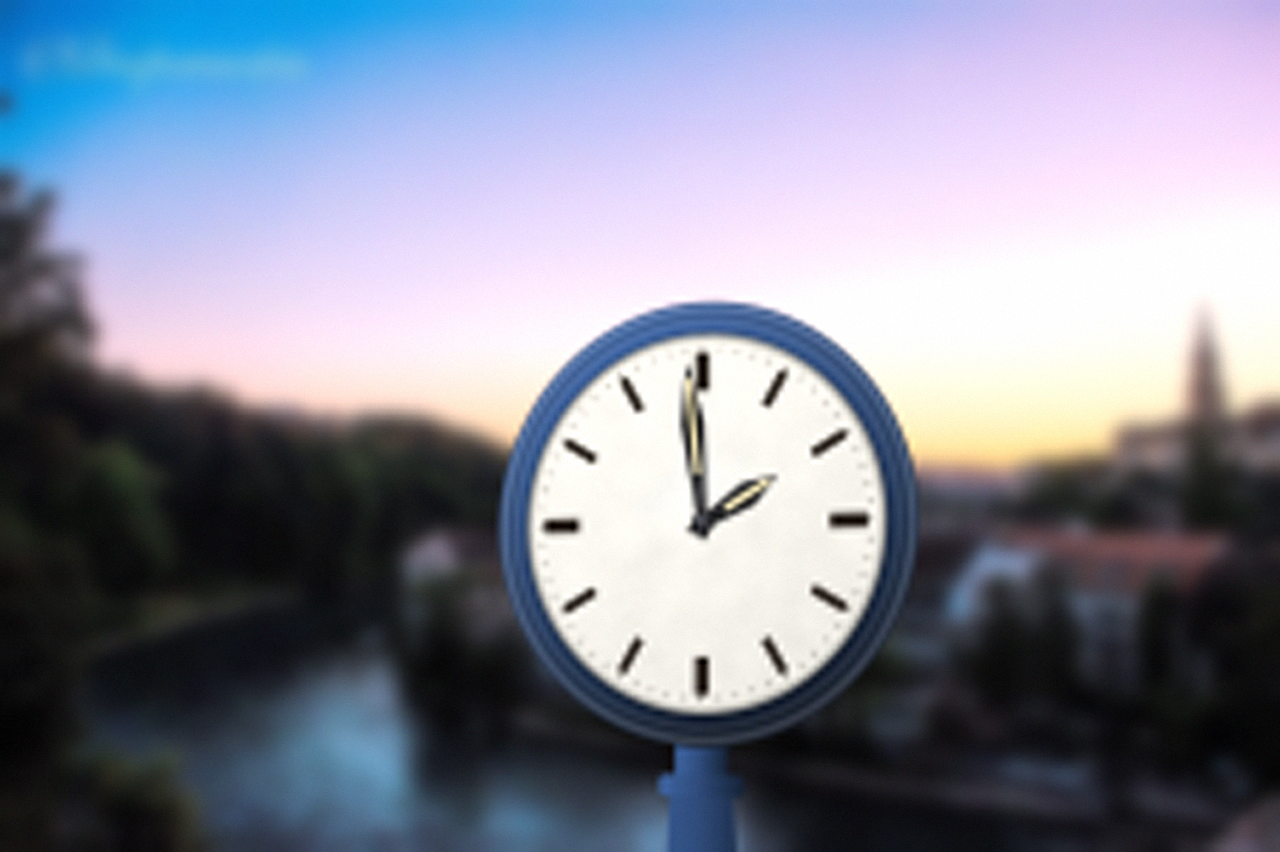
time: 1:59
